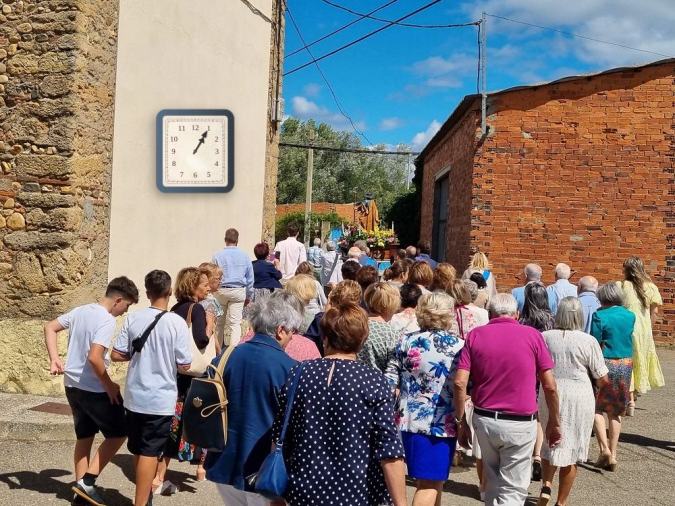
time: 1:05
